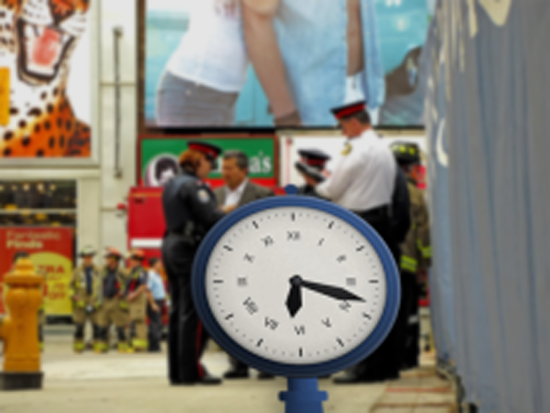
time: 6:18
